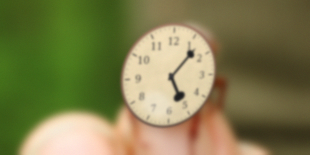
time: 5:07
